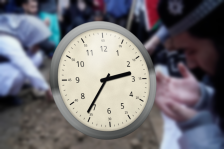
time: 2:36
